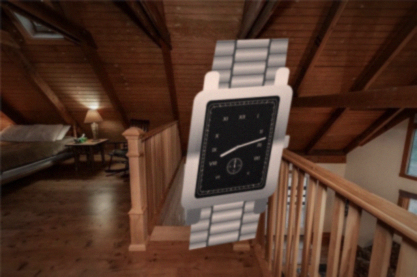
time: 8:13
